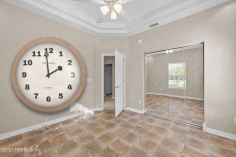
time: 1:59
